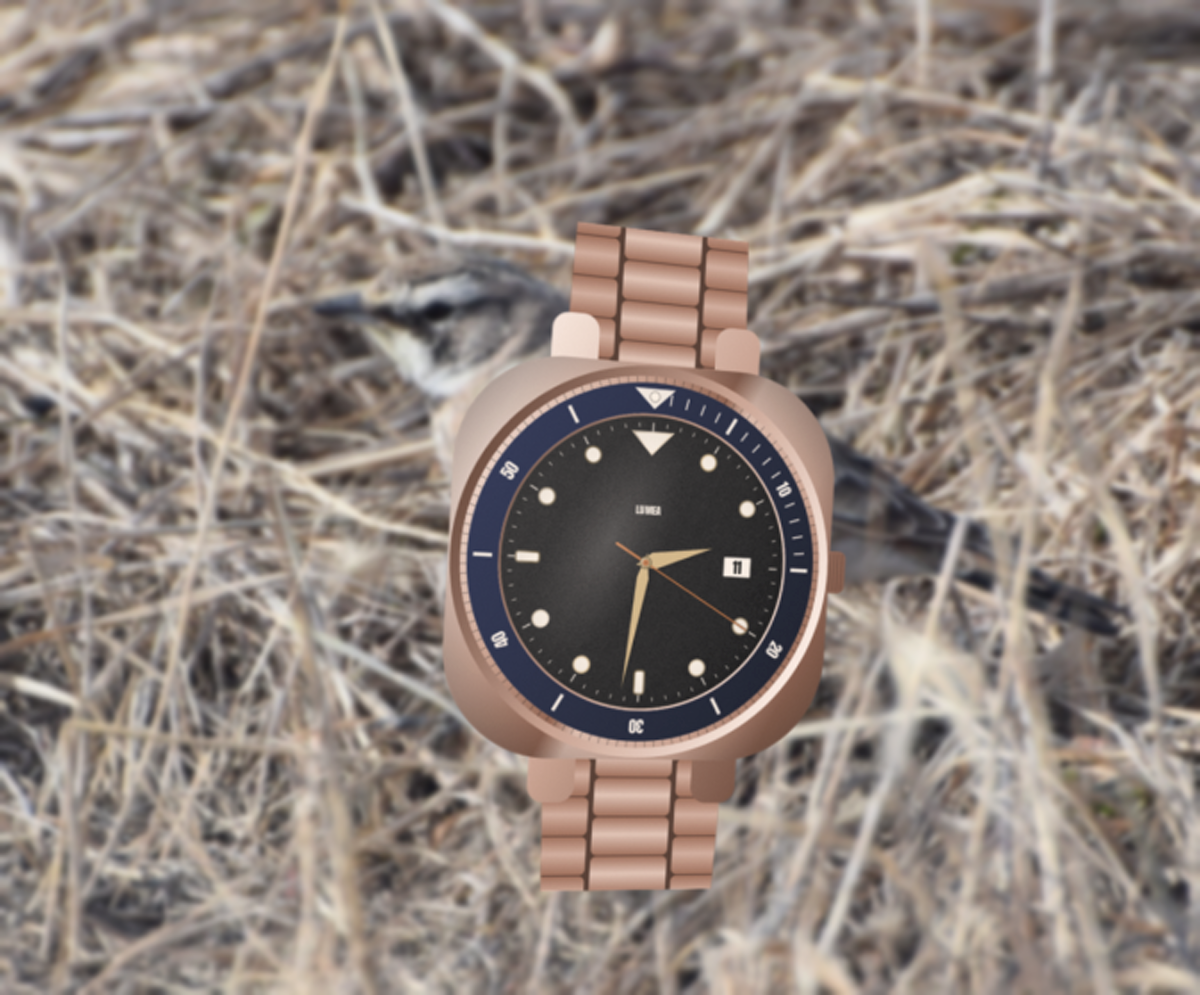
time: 2:31:20
